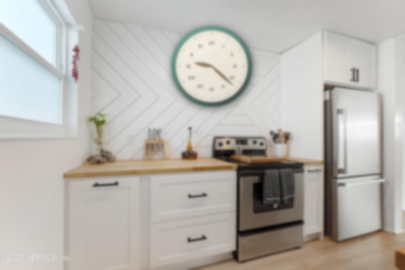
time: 9:22
